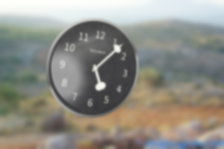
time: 5:07
